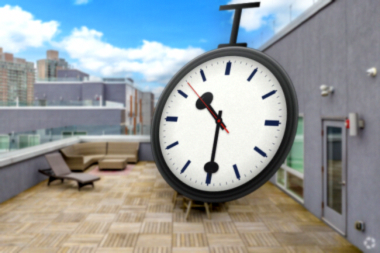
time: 10:29:52
